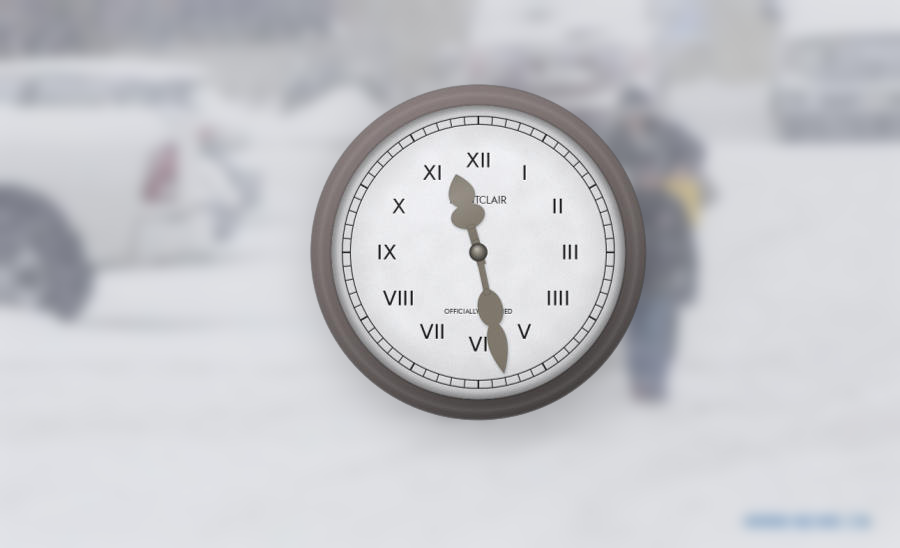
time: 11:28
